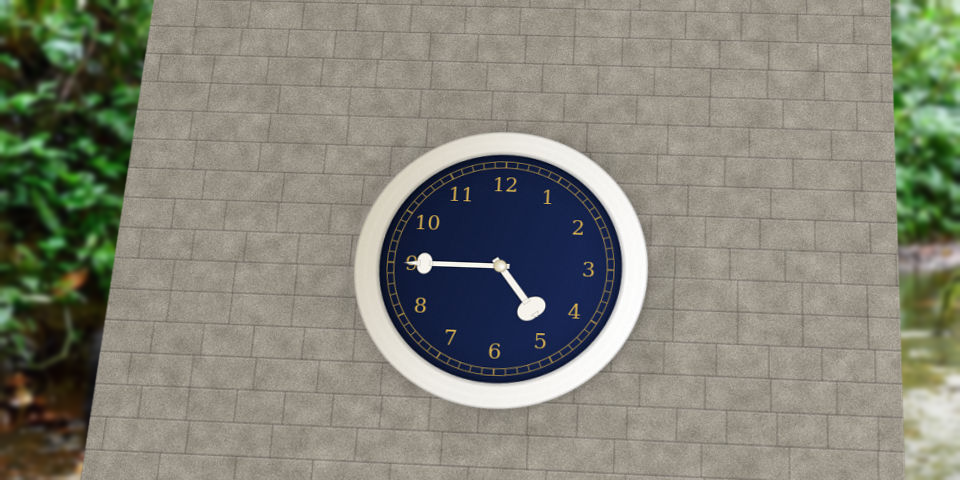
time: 4:45
